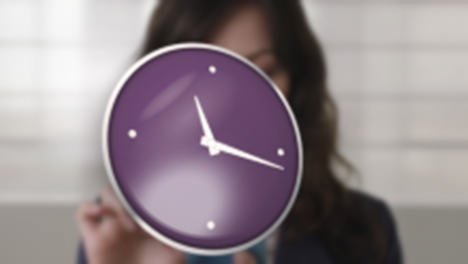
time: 11:17
